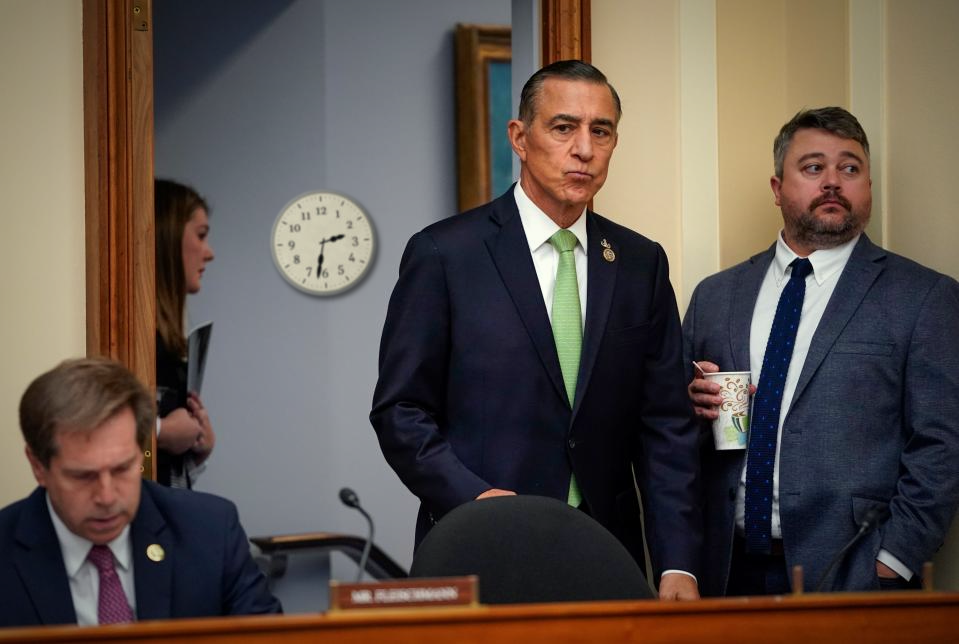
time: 2:32
